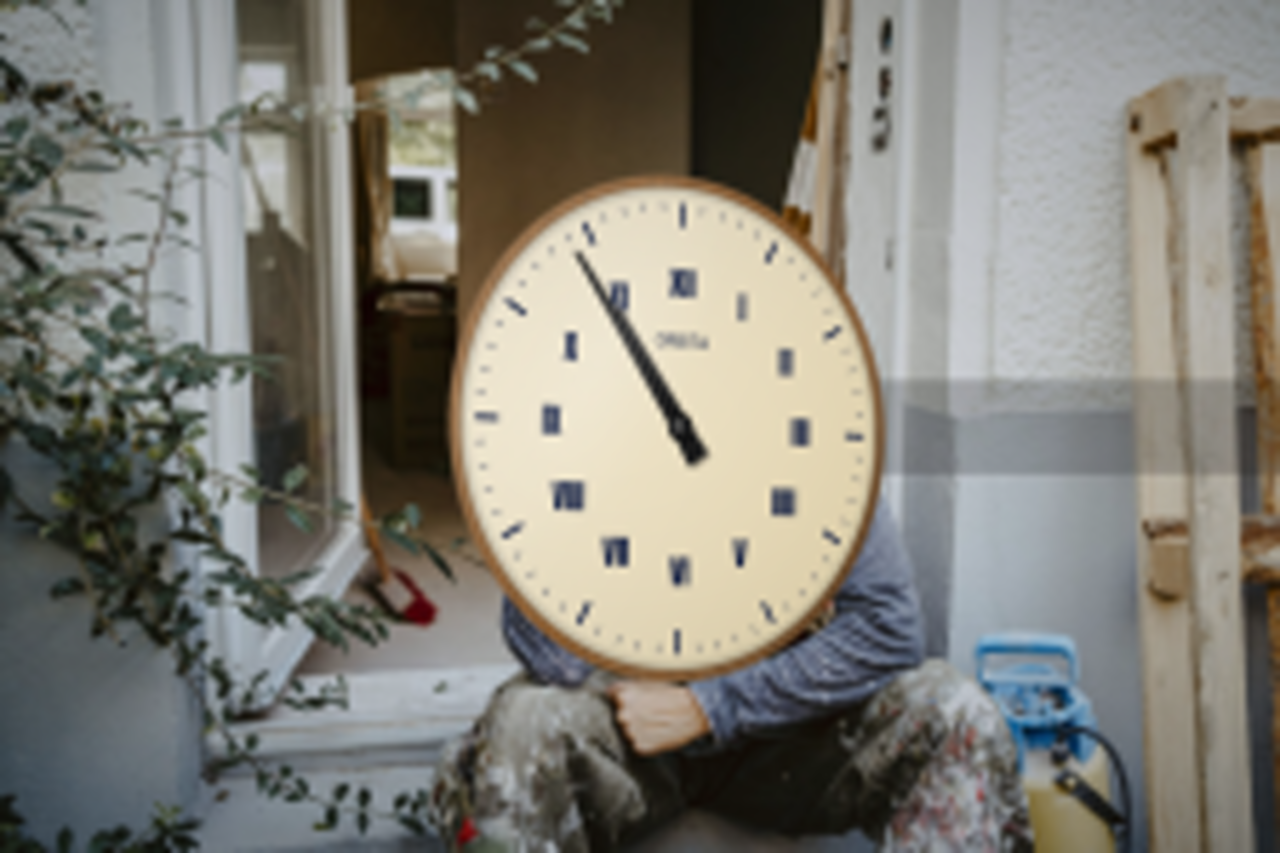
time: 10:54
